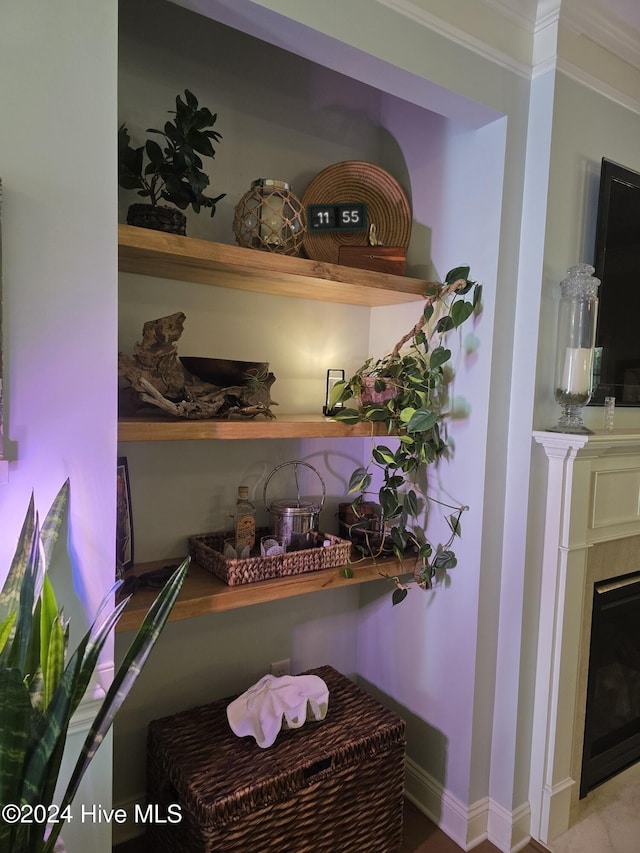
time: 11:55
